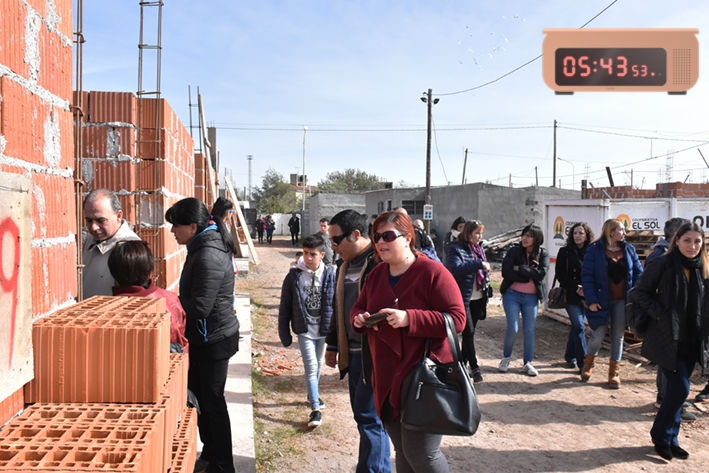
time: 5:43:53
